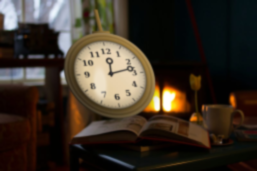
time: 12:13
